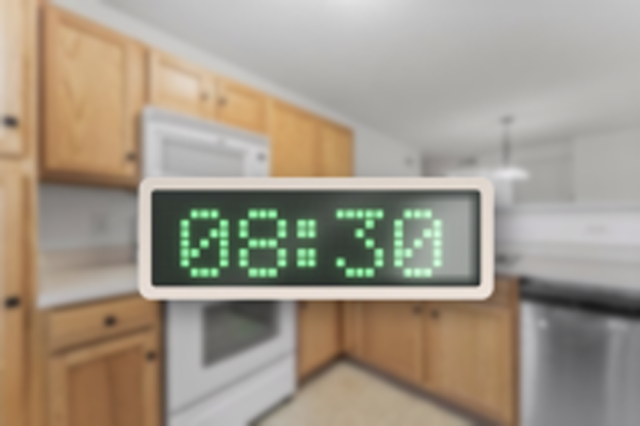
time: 8:30
